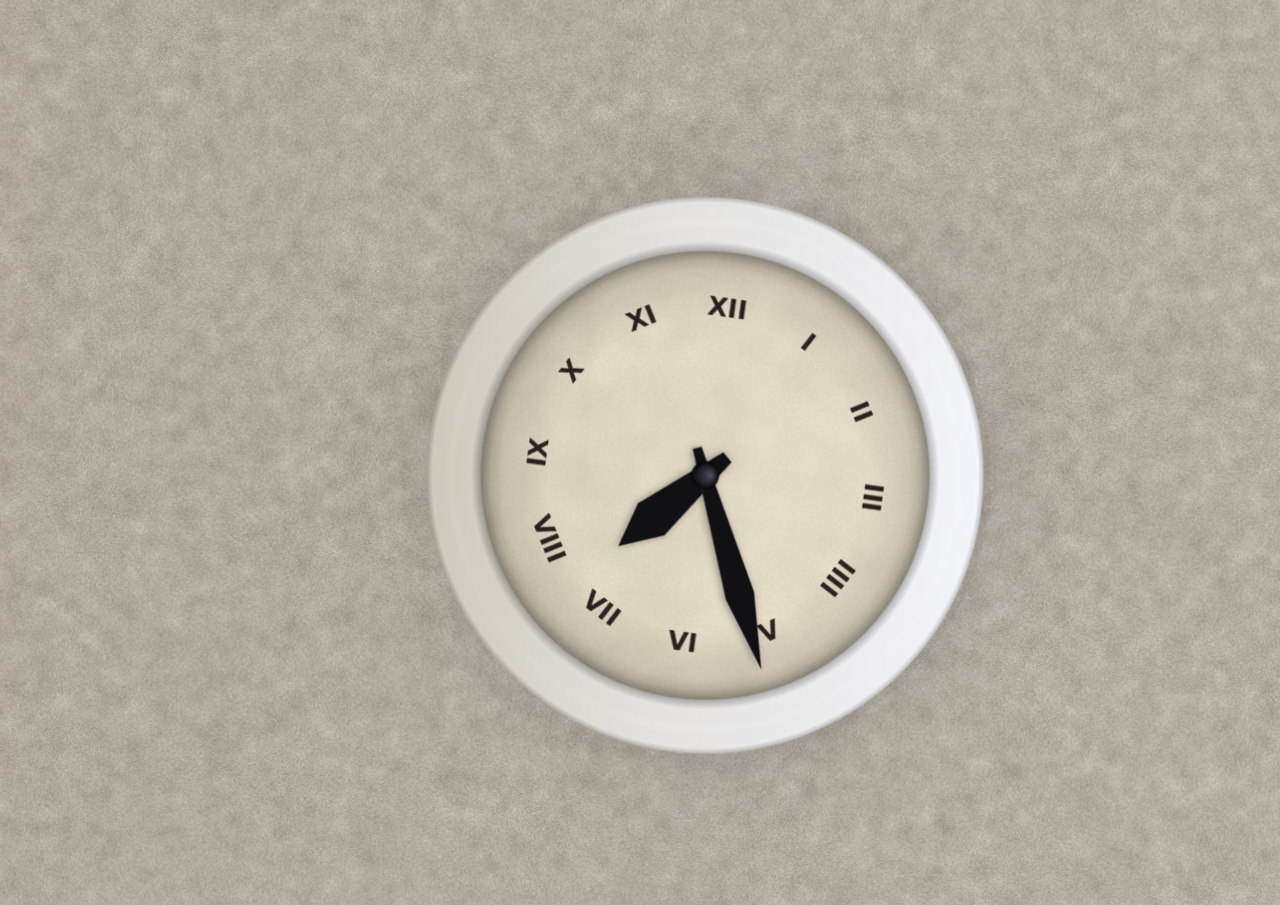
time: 7:26
